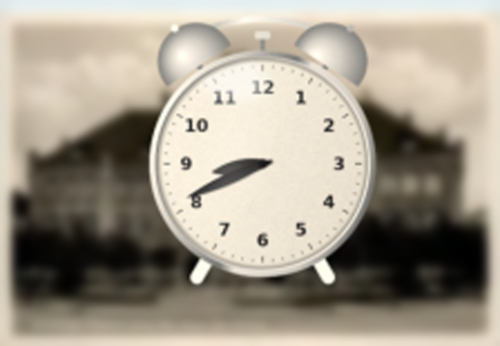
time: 8:41
